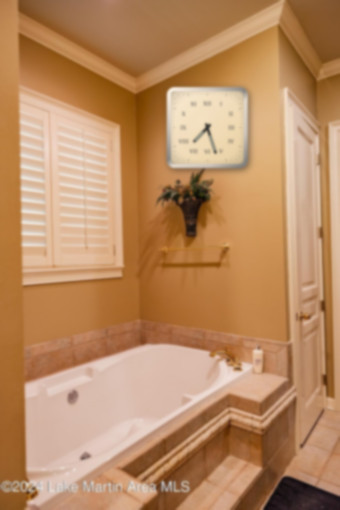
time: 7:27
